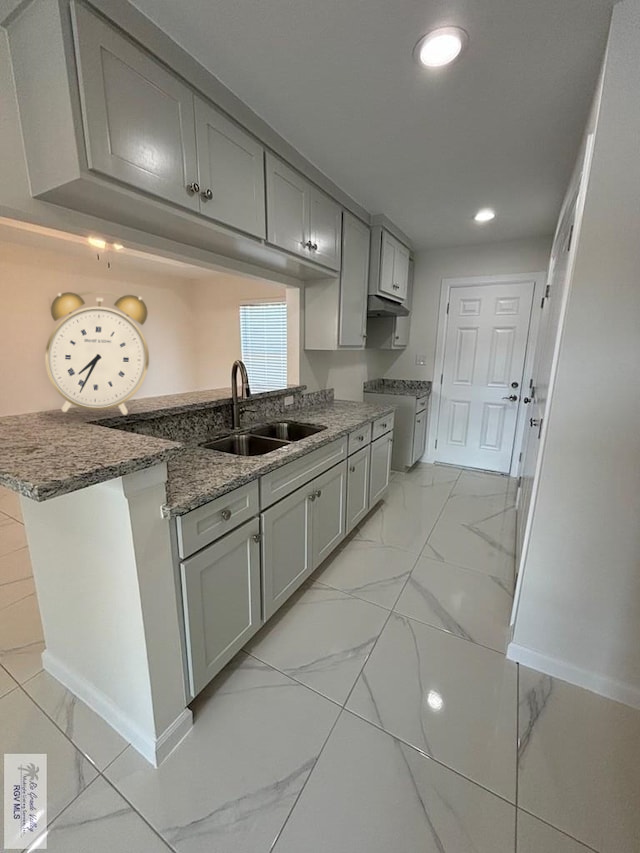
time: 7:34
